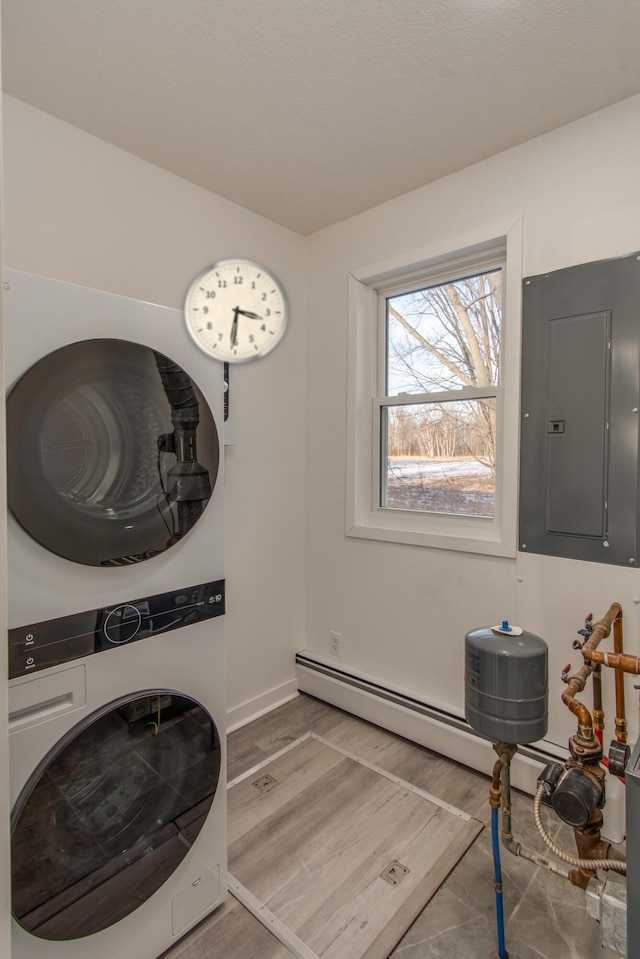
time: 3:31
